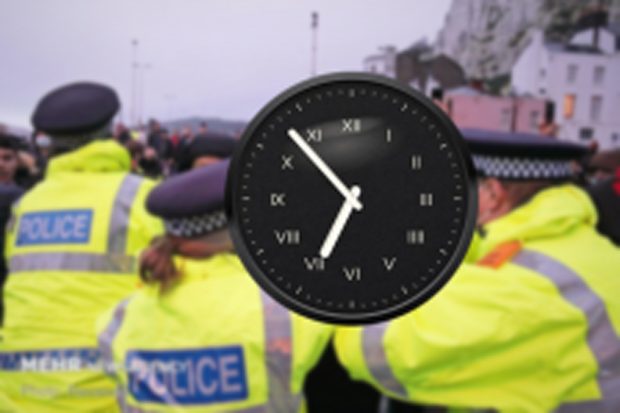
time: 6:53
